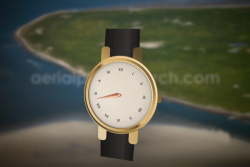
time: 8:43
